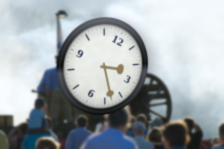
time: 2:23
